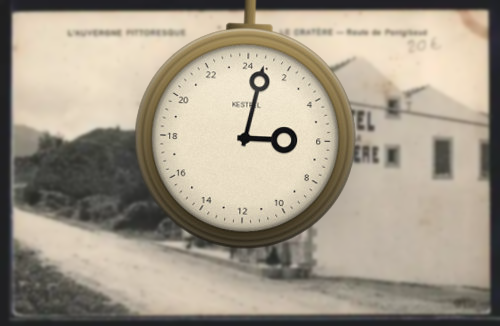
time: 6:02
